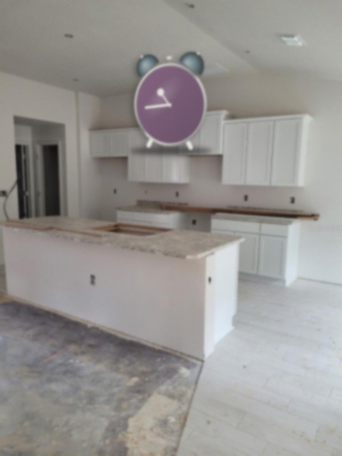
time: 10:44
